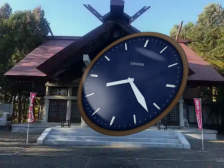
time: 8:22
